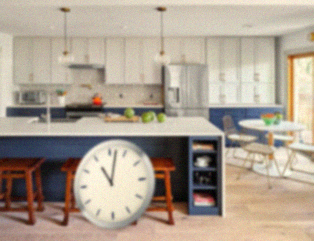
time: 11:02
